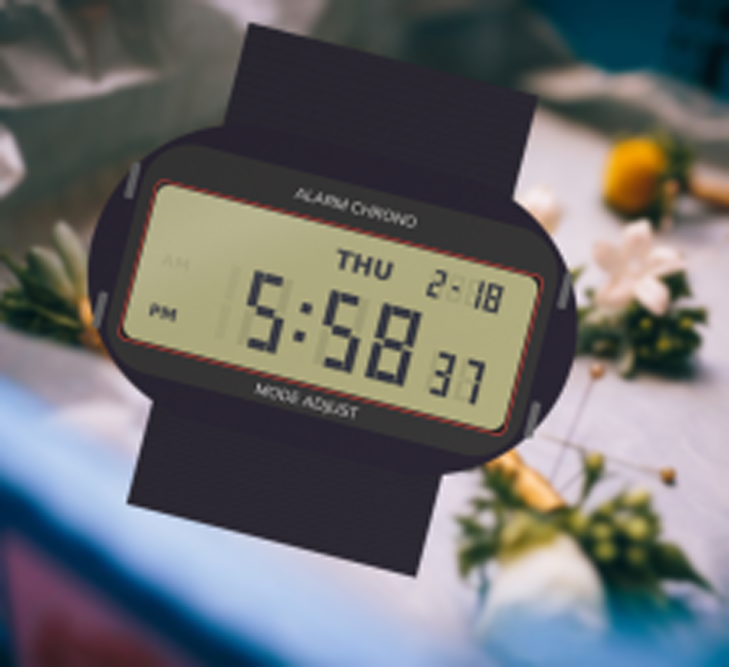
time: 5:58:37
